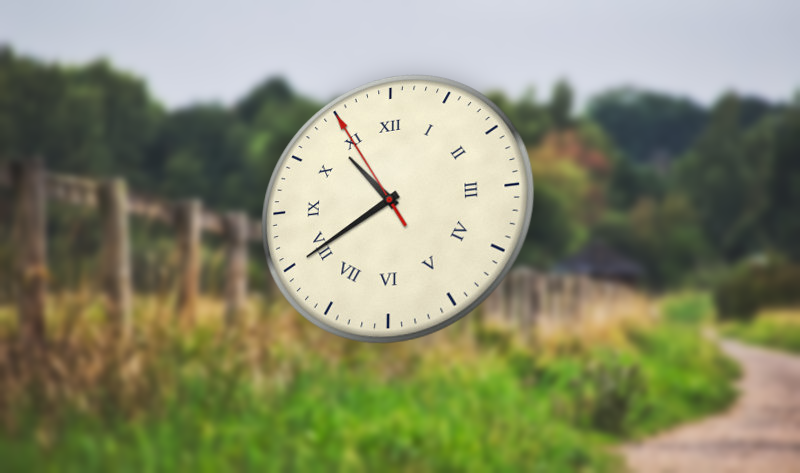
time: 10:39:55
